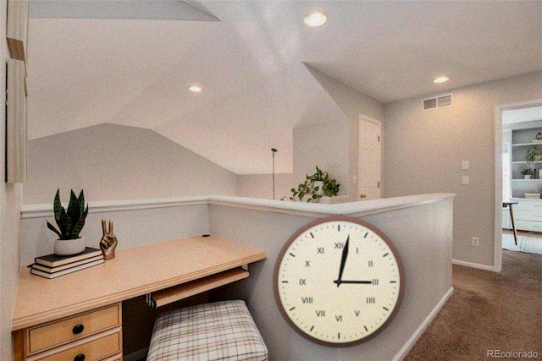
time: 3:02
